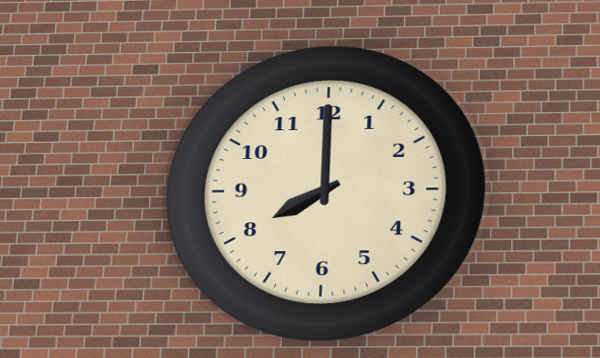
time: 8:00
